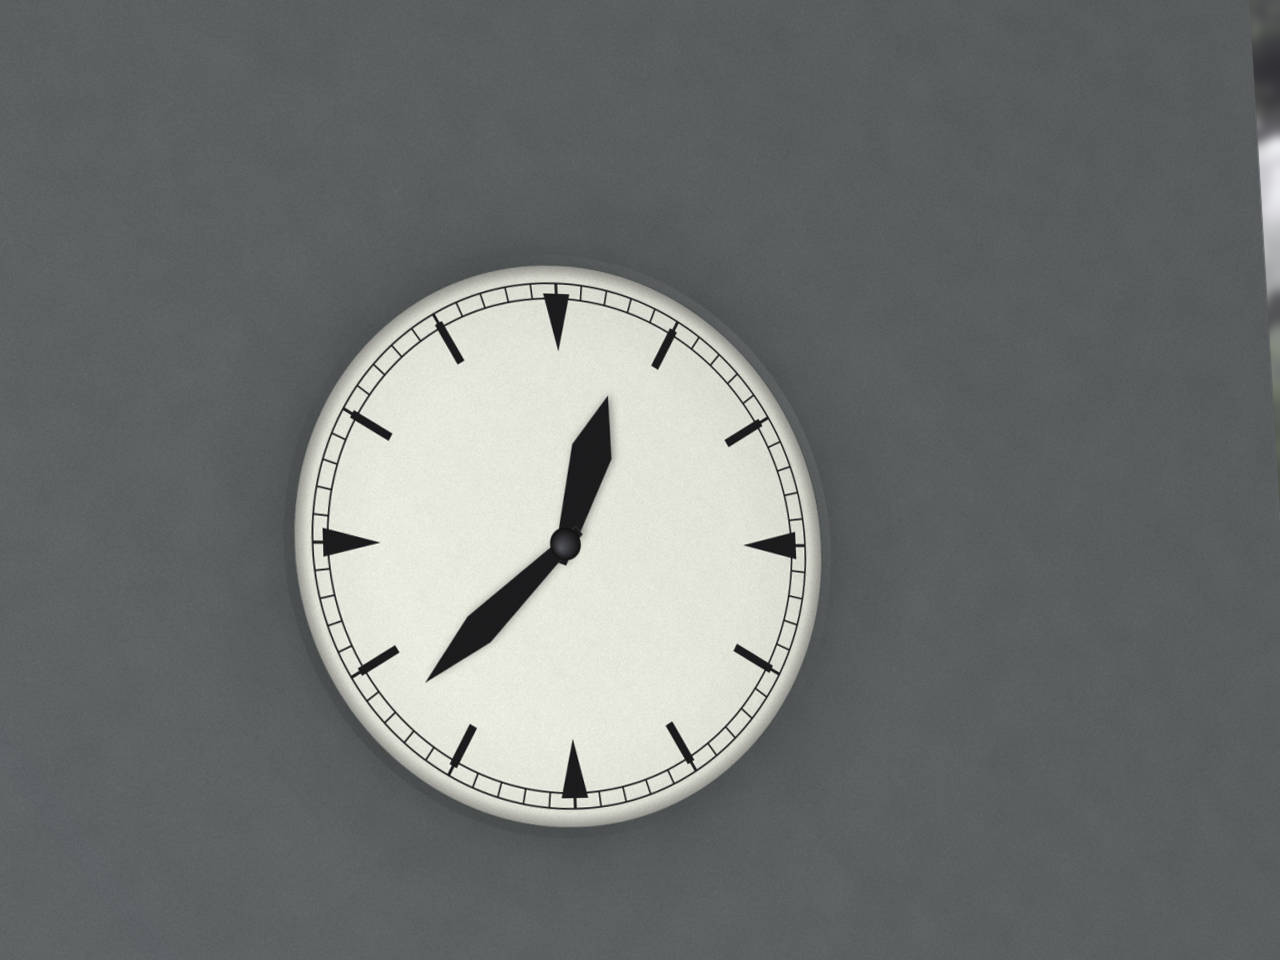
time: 12:38
